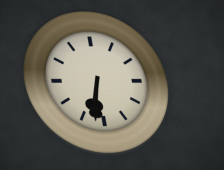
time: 6:32
